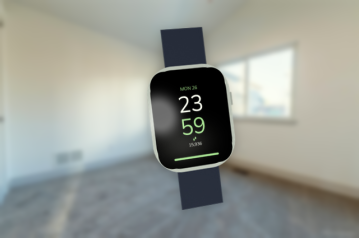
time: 23:59
